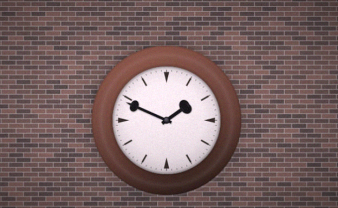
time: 1:49
